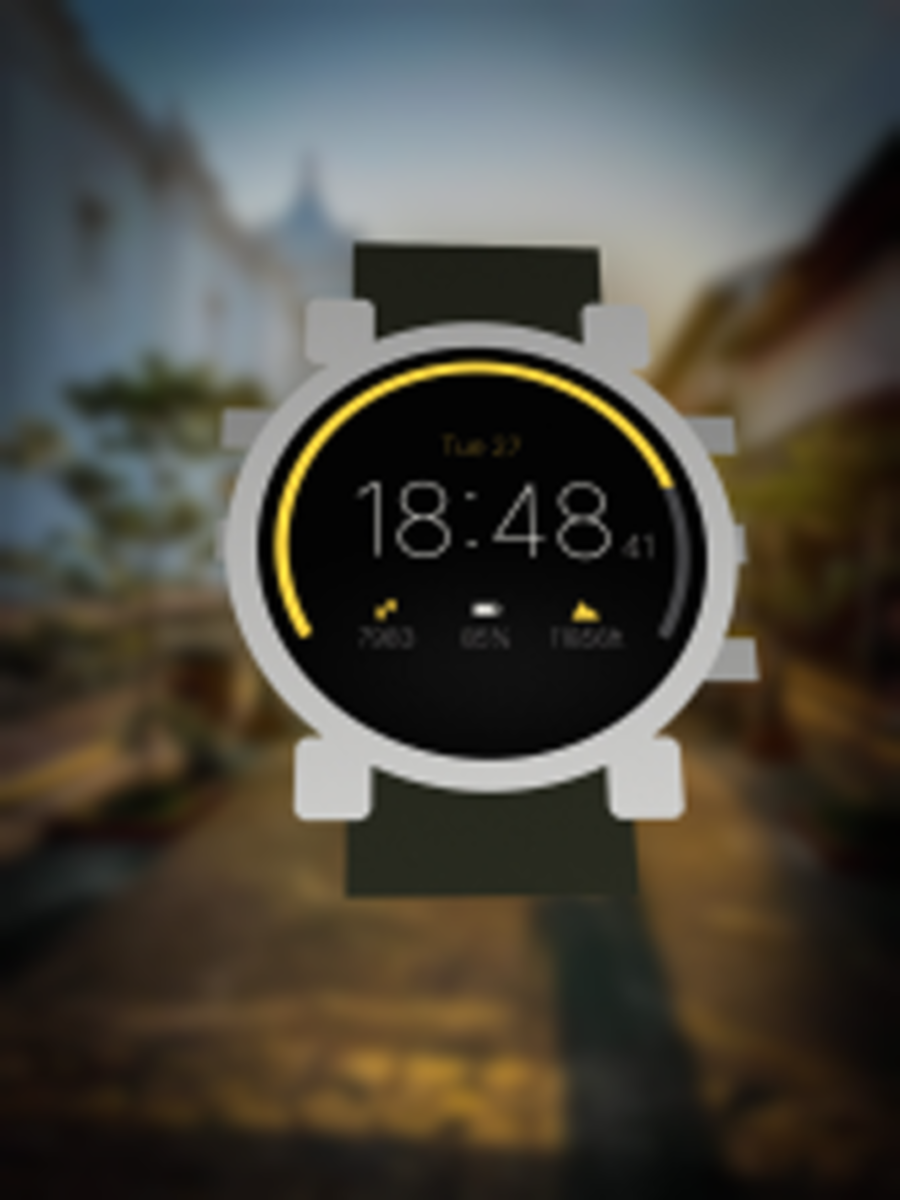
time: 18:48
